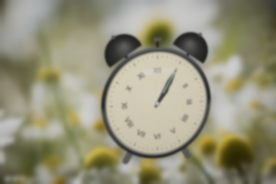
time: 1:05
